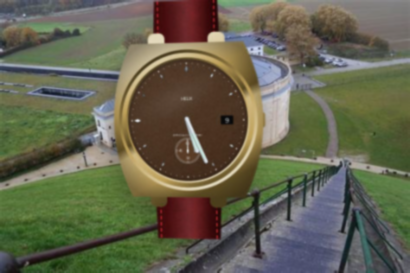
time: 5:26
